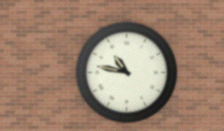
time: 10:47
